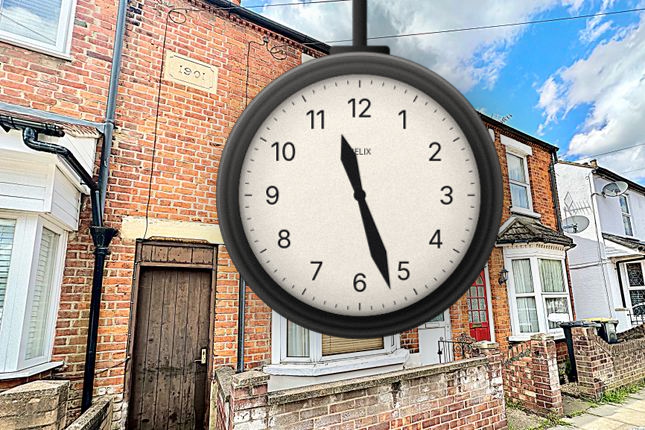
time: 11:27
